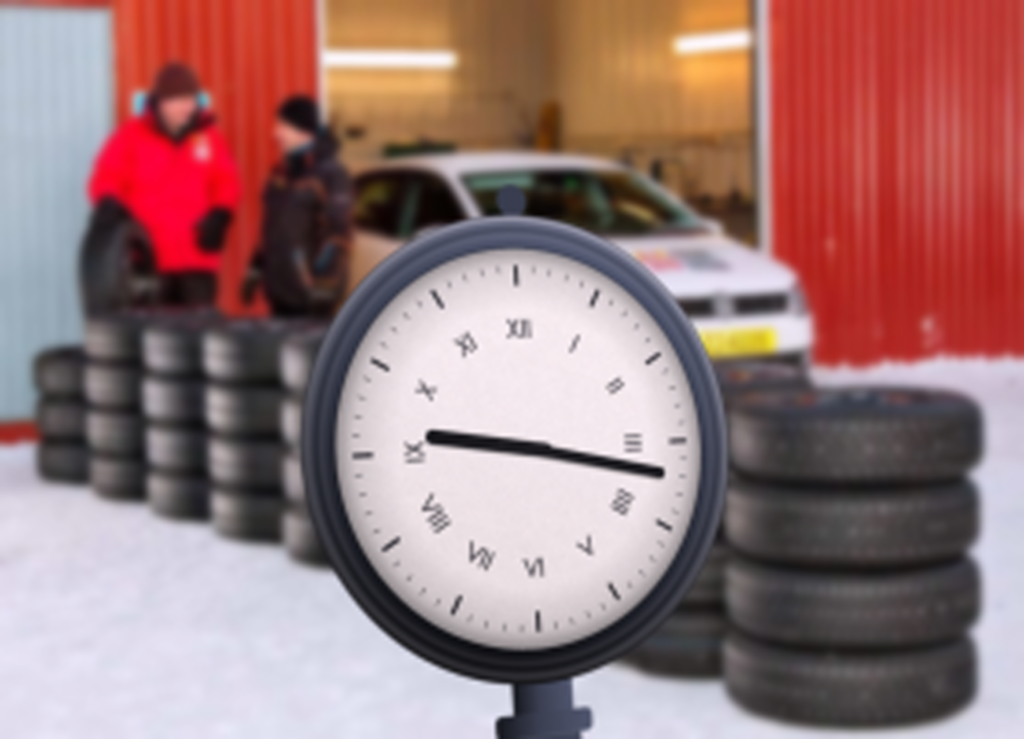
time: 9:17
